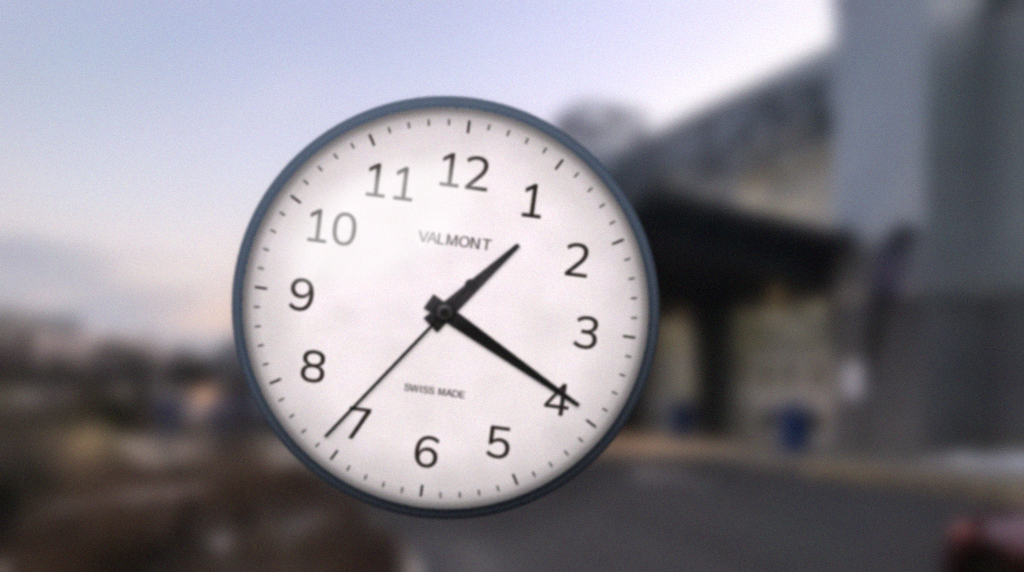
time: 1:19:36
